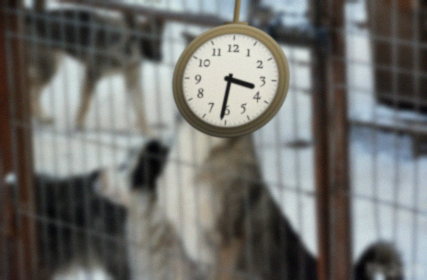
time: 3:31
